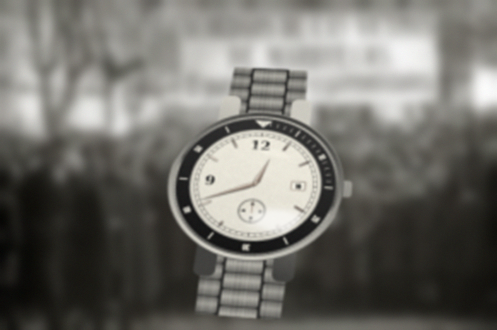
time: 12:41
